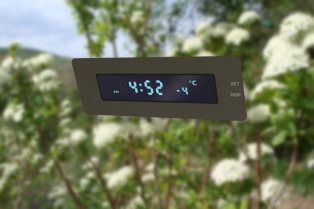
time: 4:52
